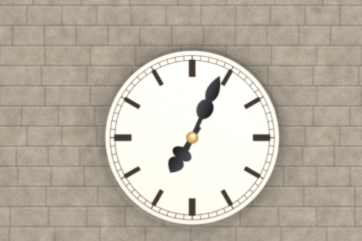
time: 7:04
